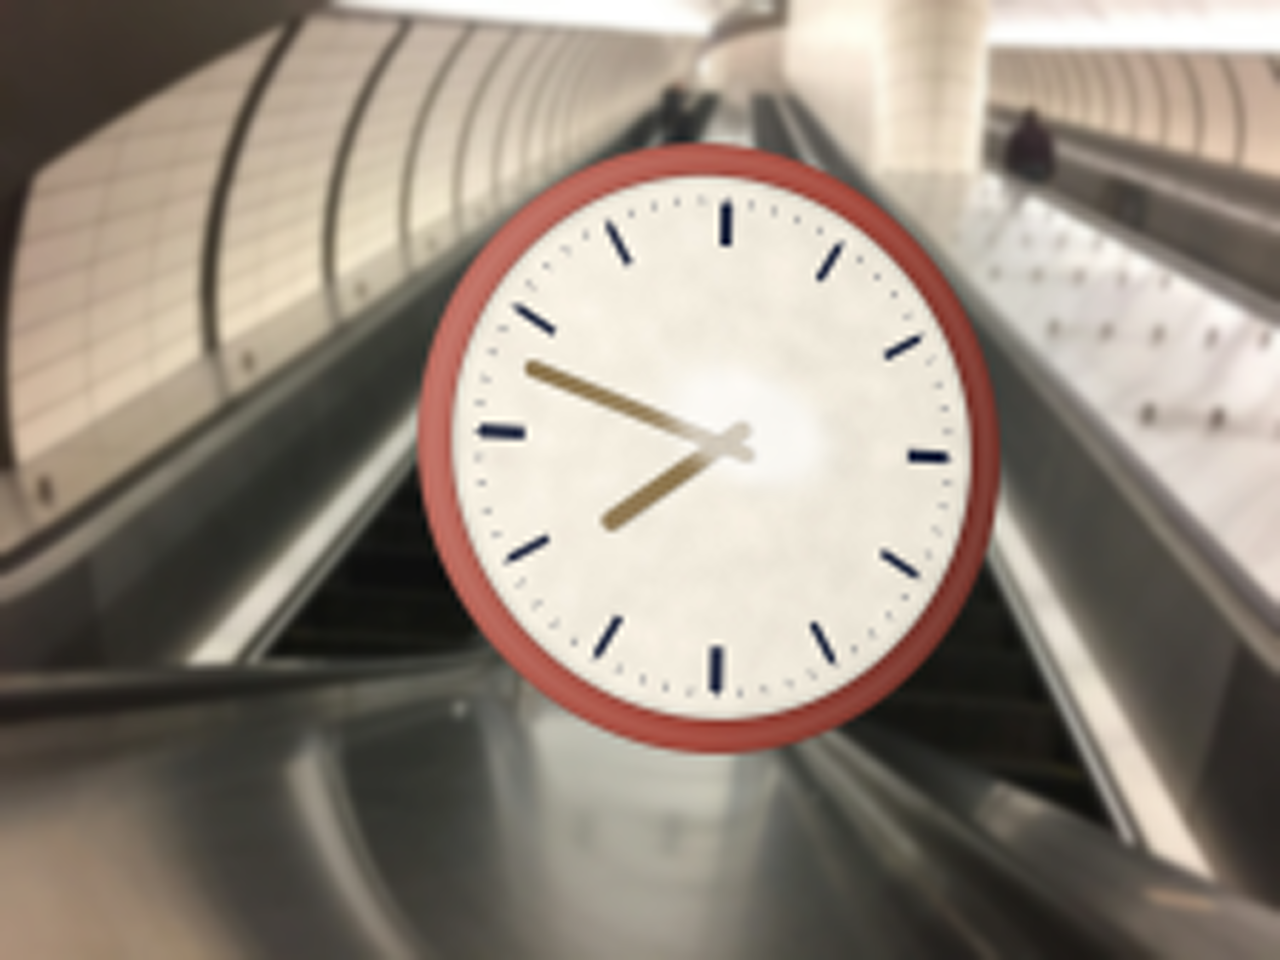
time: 7:48
